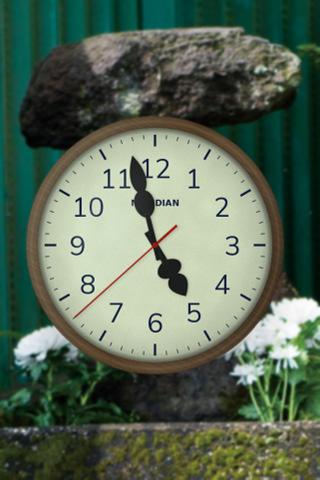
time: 4:57:38
